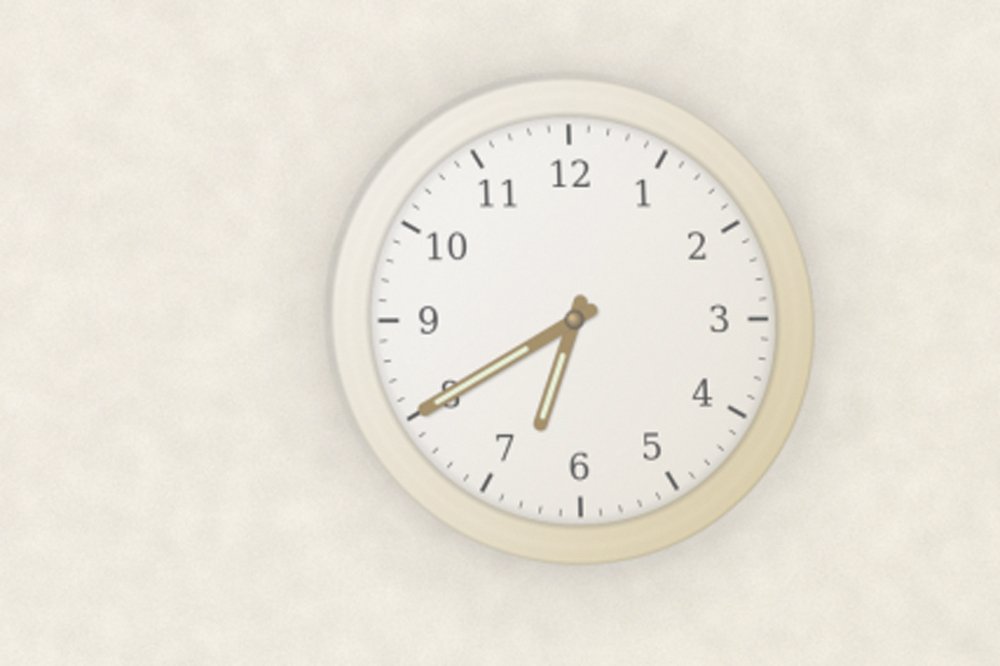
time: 6:40
